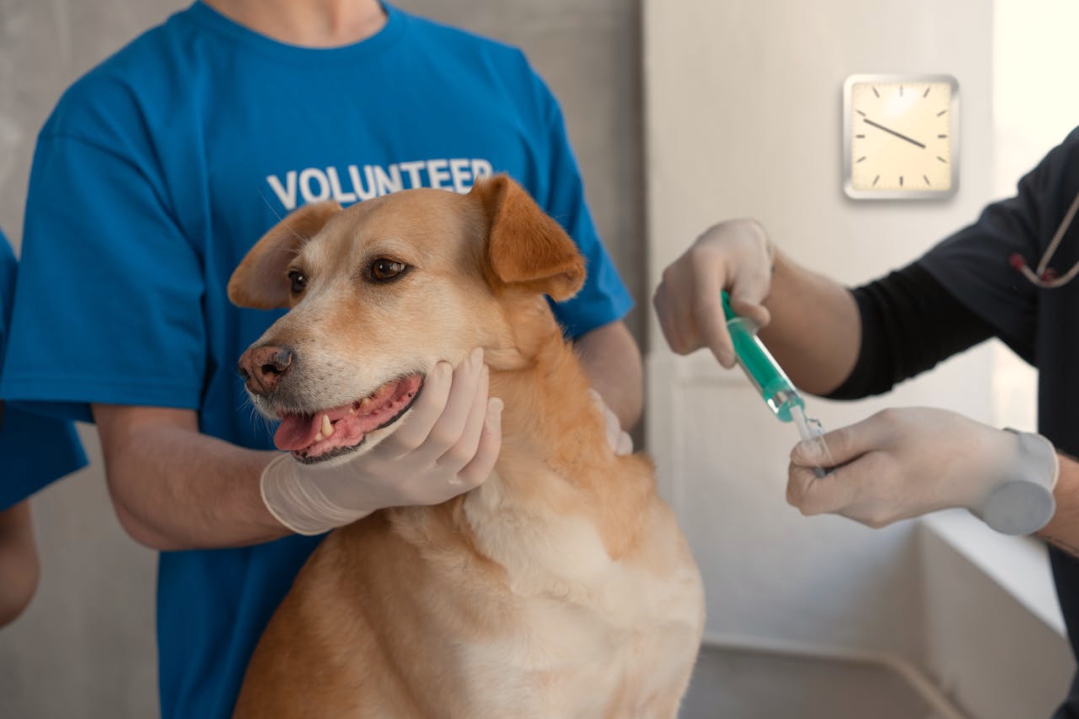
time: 3:49
